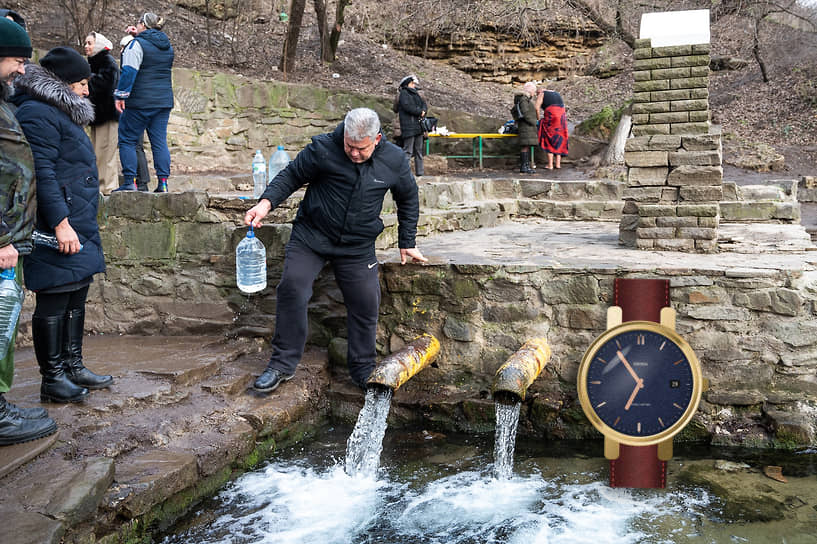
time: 6:54
